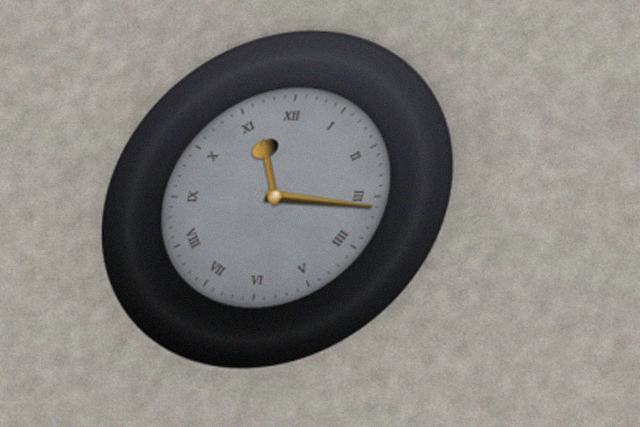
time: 11:16
